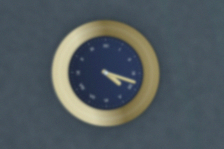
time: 4:18
